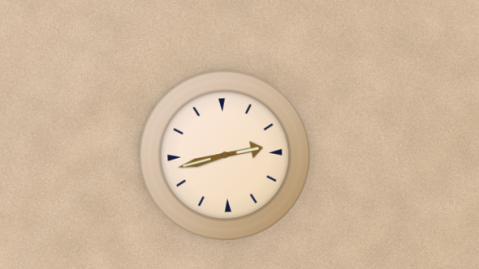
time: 2:43
